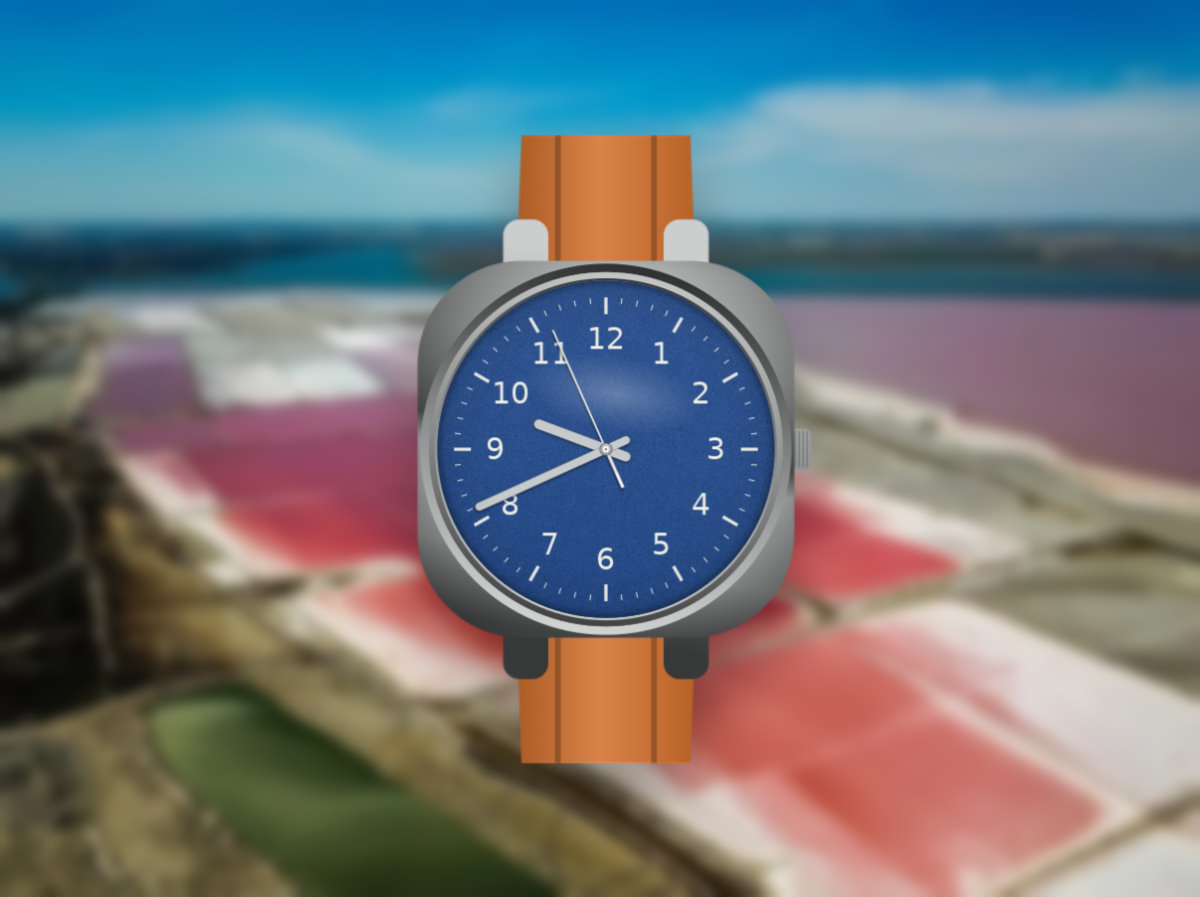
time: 9:40:56
